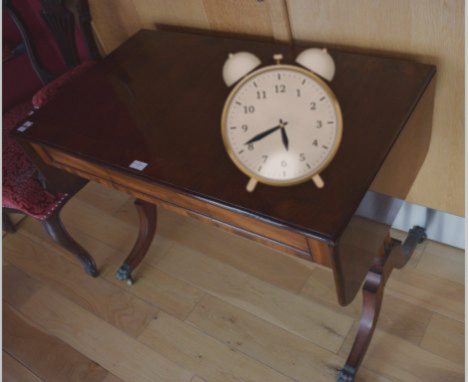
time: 5:41
